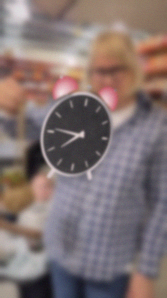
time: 7:46
